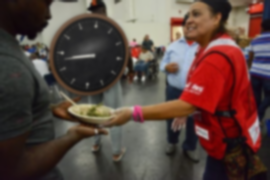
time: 8:43
